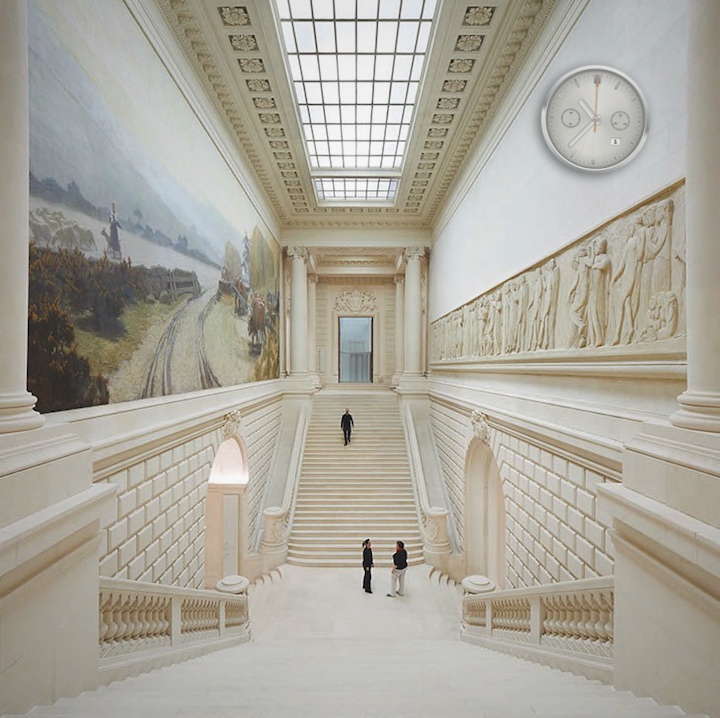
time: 10:37
